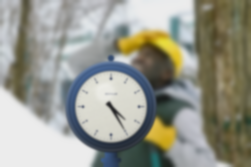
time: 4:25
